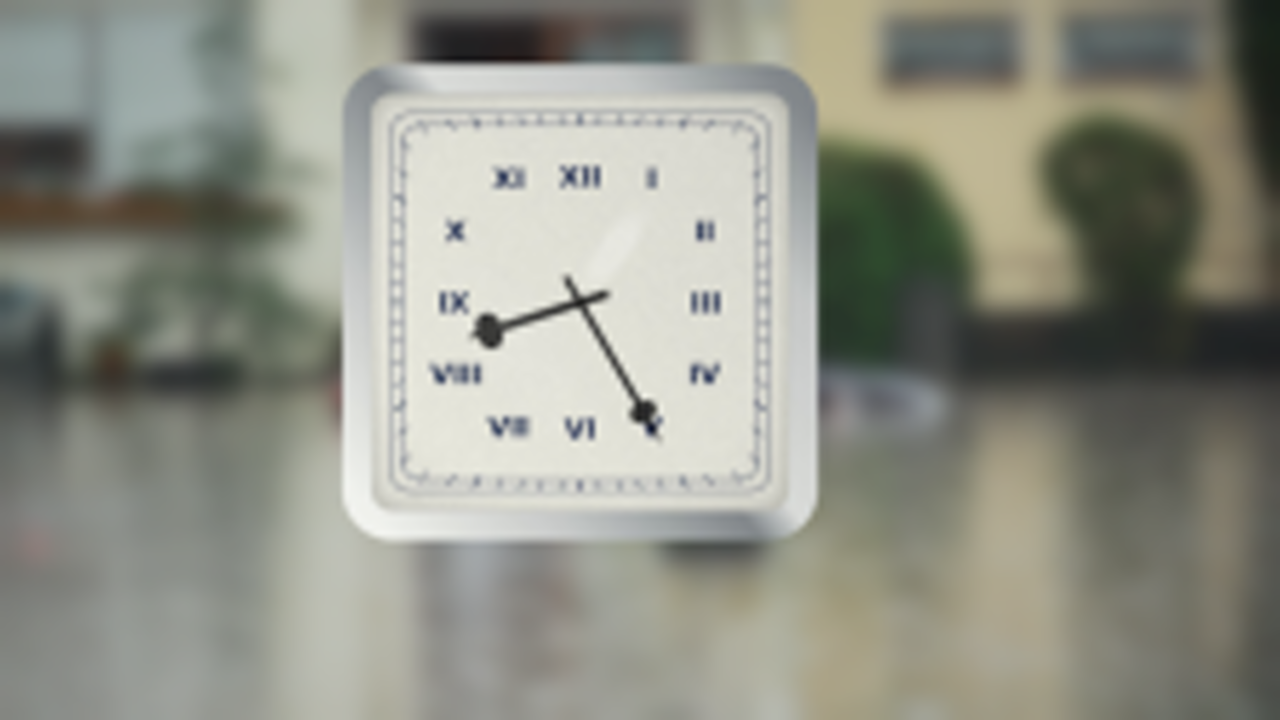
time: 8:25
